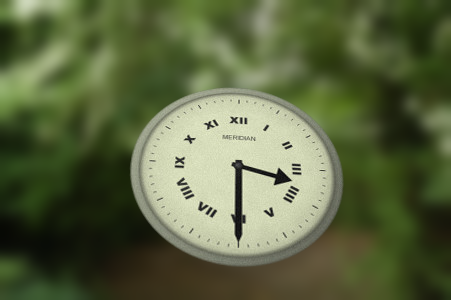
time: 3:30
